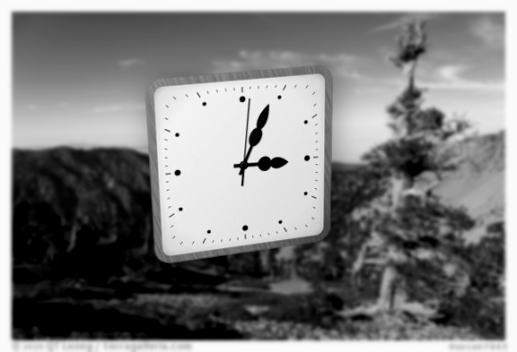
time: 3:04:01
